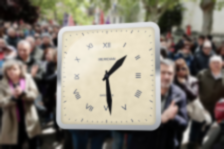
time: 1:29
